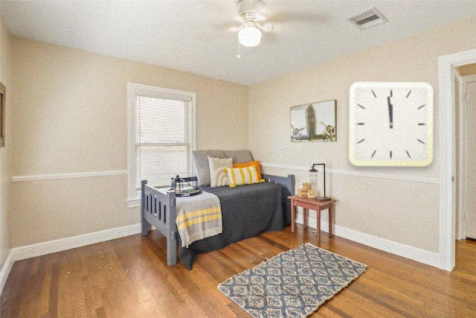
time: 11:59
